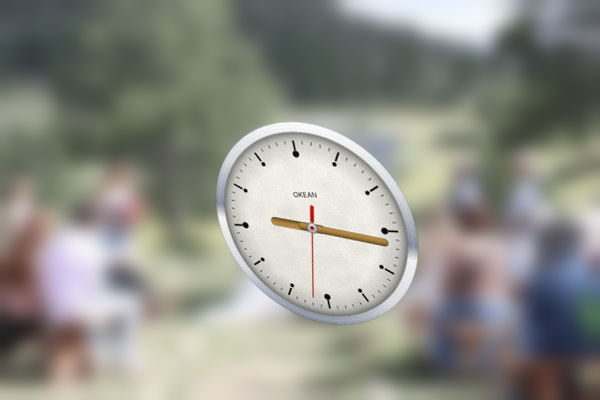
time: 9:16:32
